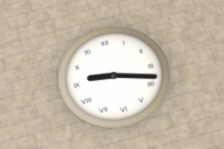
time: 9:18
